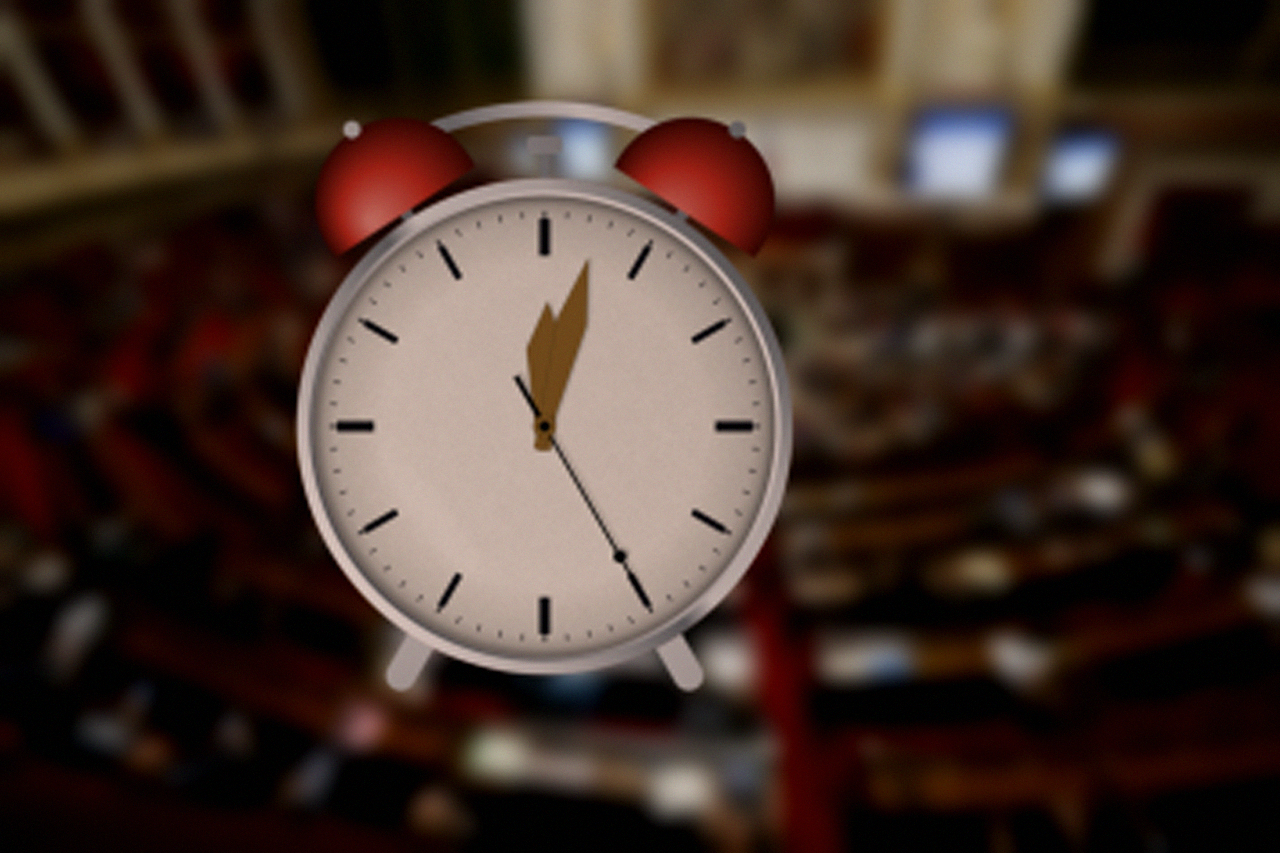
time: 12:02:25
